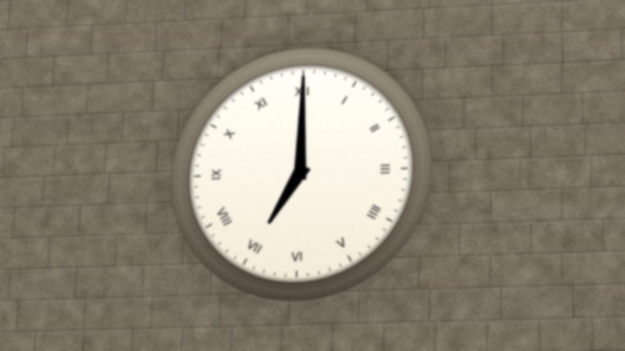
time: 7:00
